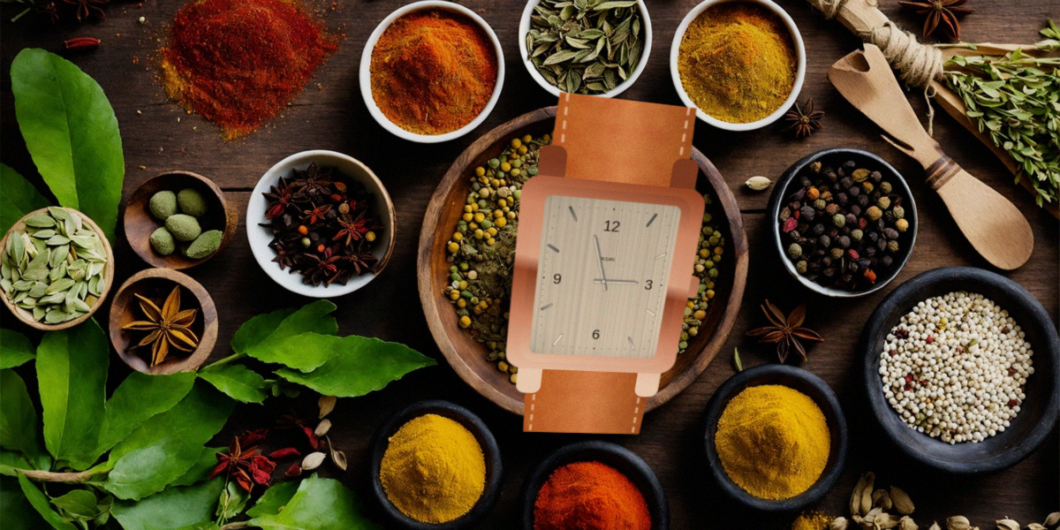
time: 2:57
